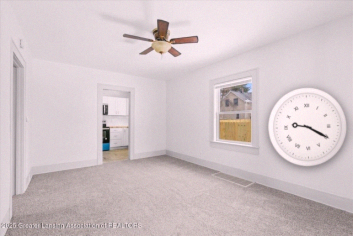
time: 9:20
